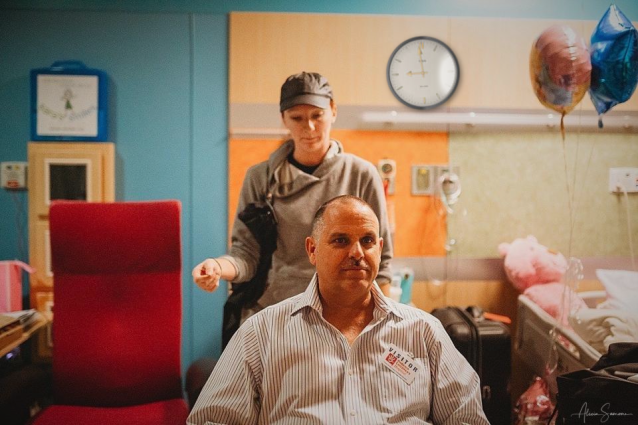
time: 8:59
